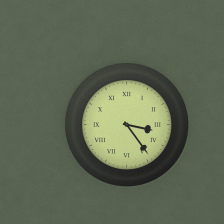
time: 3:24
